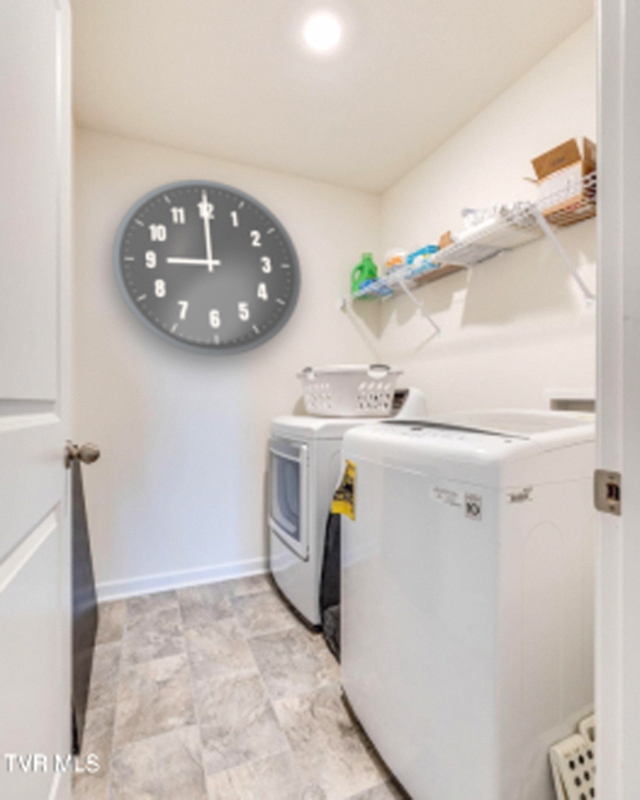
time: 9:00
